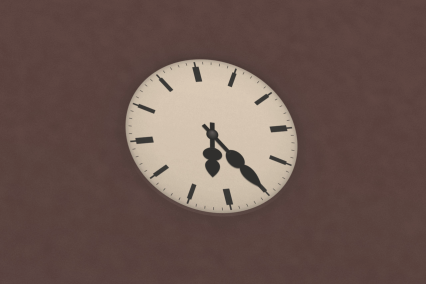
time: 6:25
